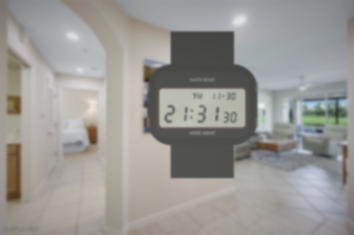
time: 21:31:30
